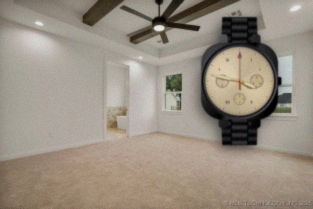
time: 3:47
